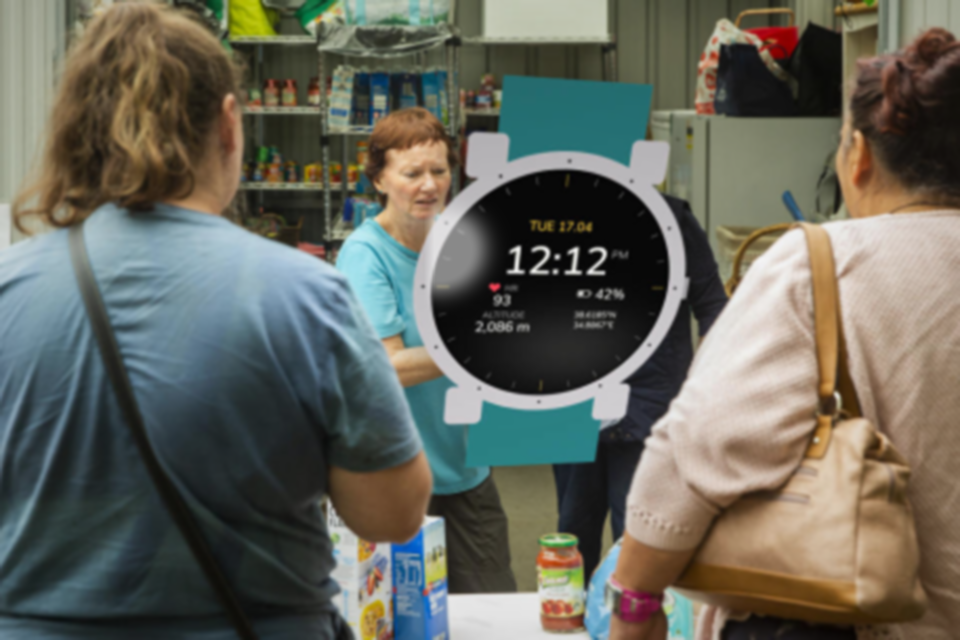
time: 12:12
